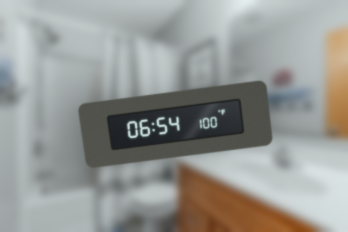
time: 6:54
